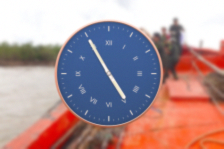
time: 4:55
